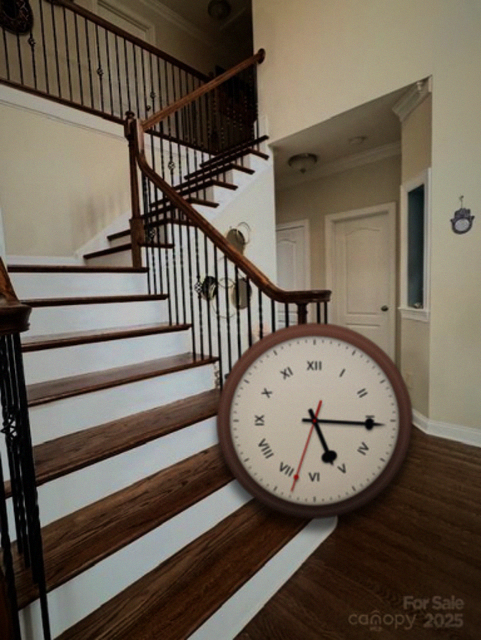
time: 5:15:33
